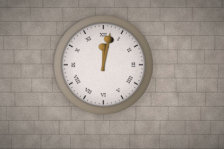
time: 12:02
